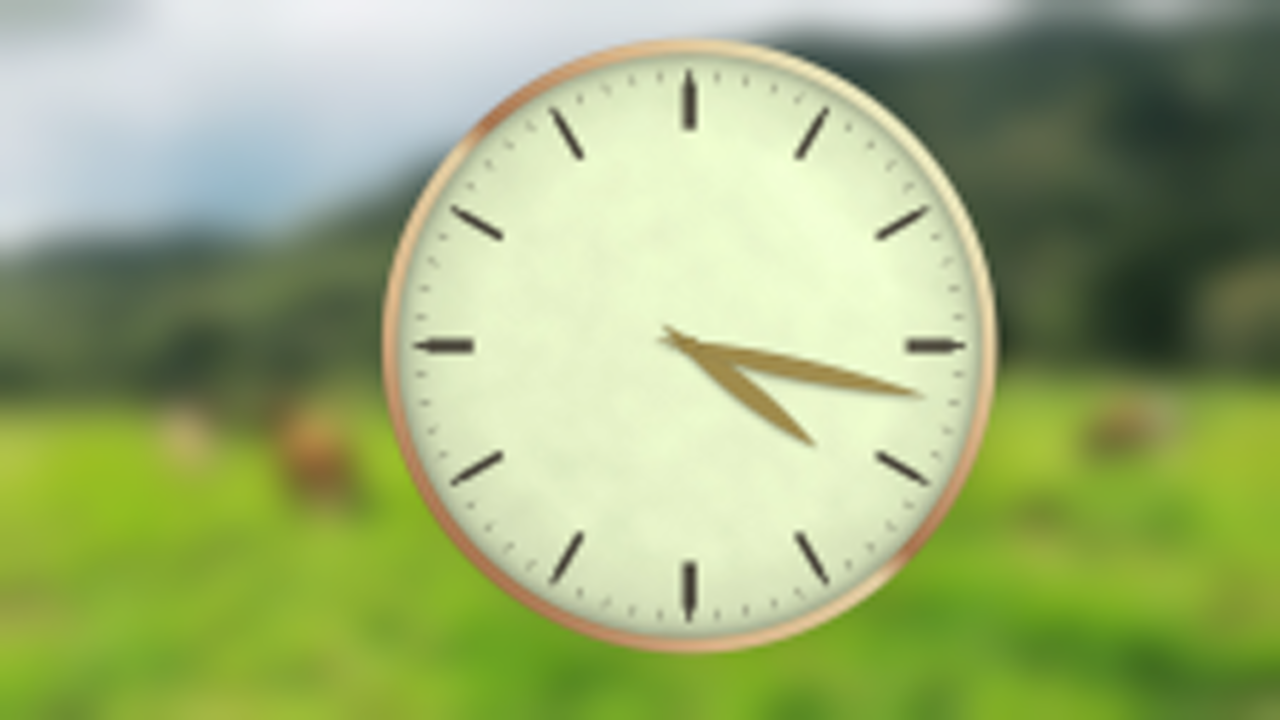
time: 4:17
